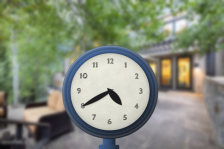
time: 4:40
